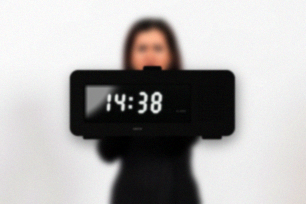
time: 14:38
